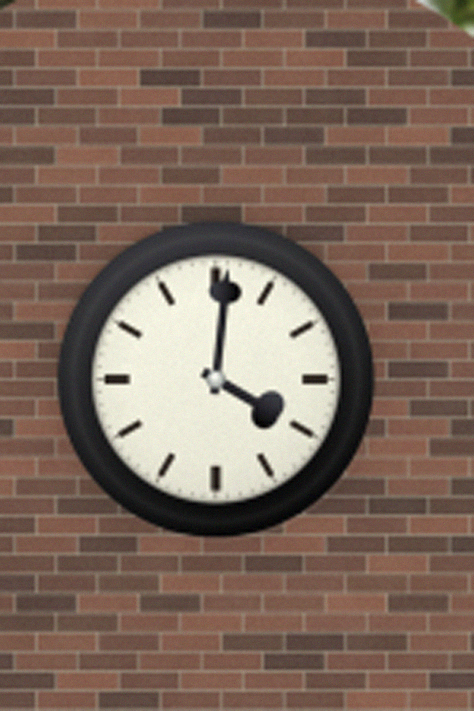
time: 4:01
